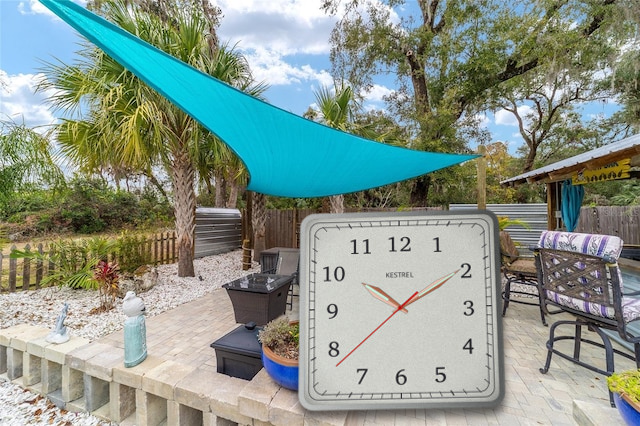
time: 10:09:38
